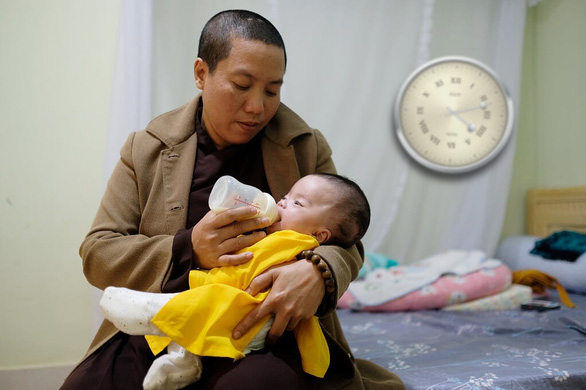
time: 4:12
